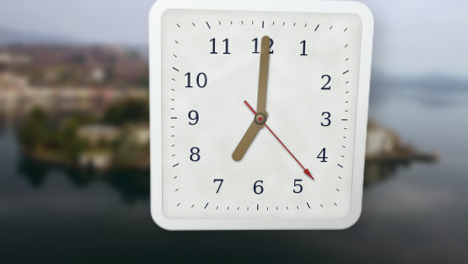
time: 7:00:23
